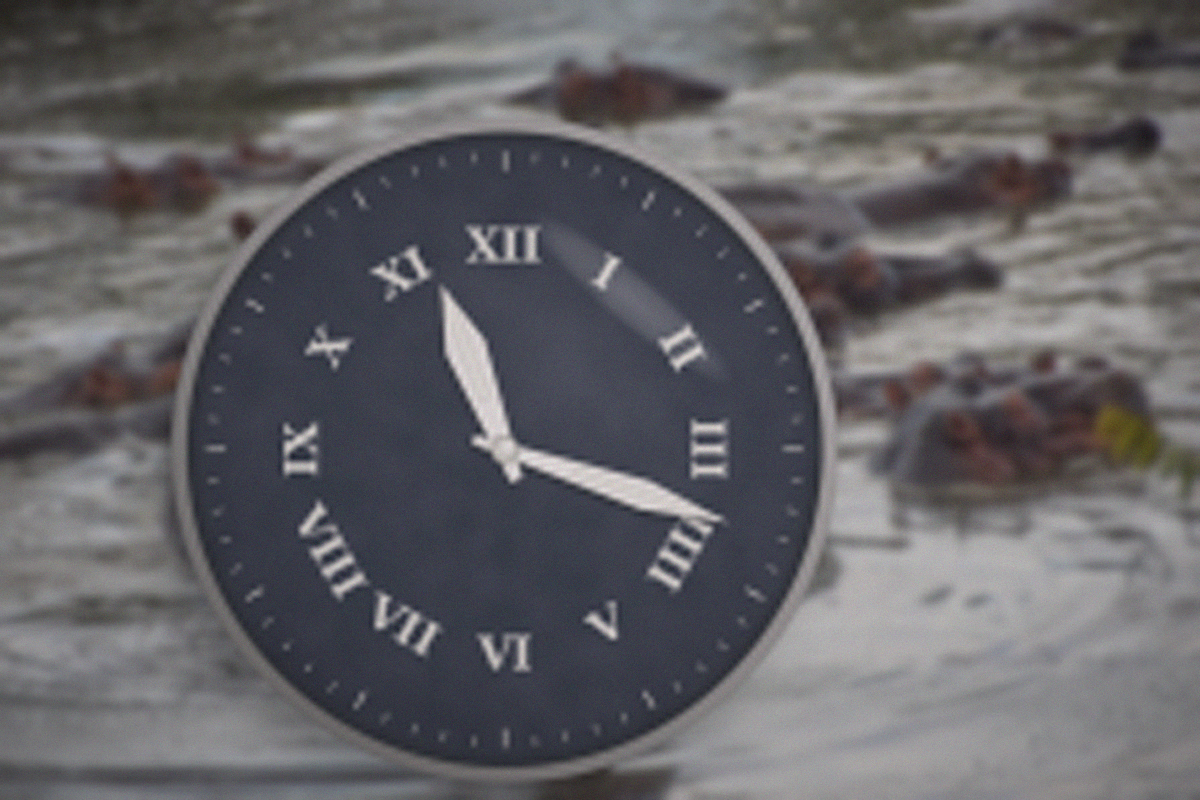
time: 11:18
